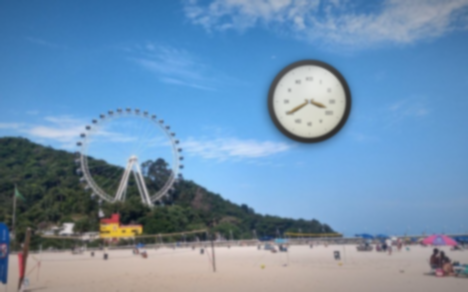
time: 3:40
